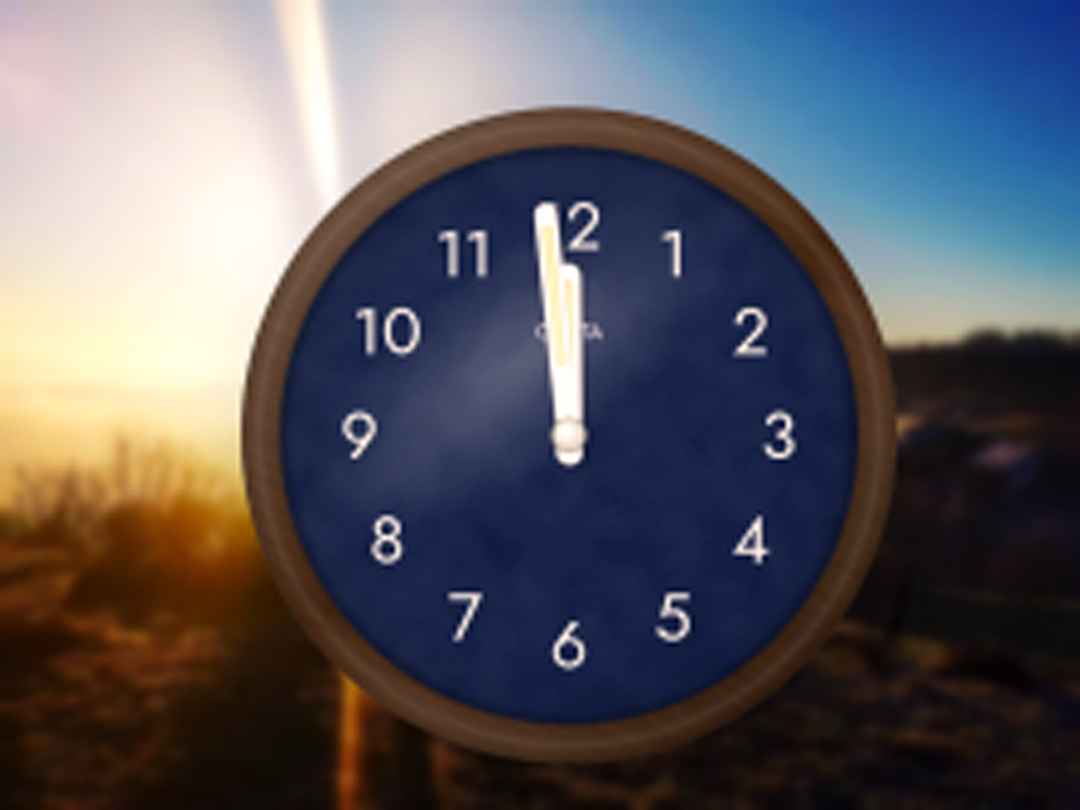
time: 11:59
